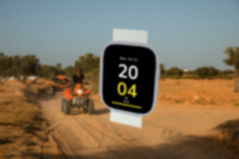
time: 20:04
